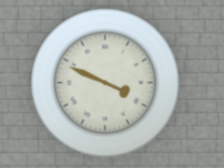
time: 3:49
